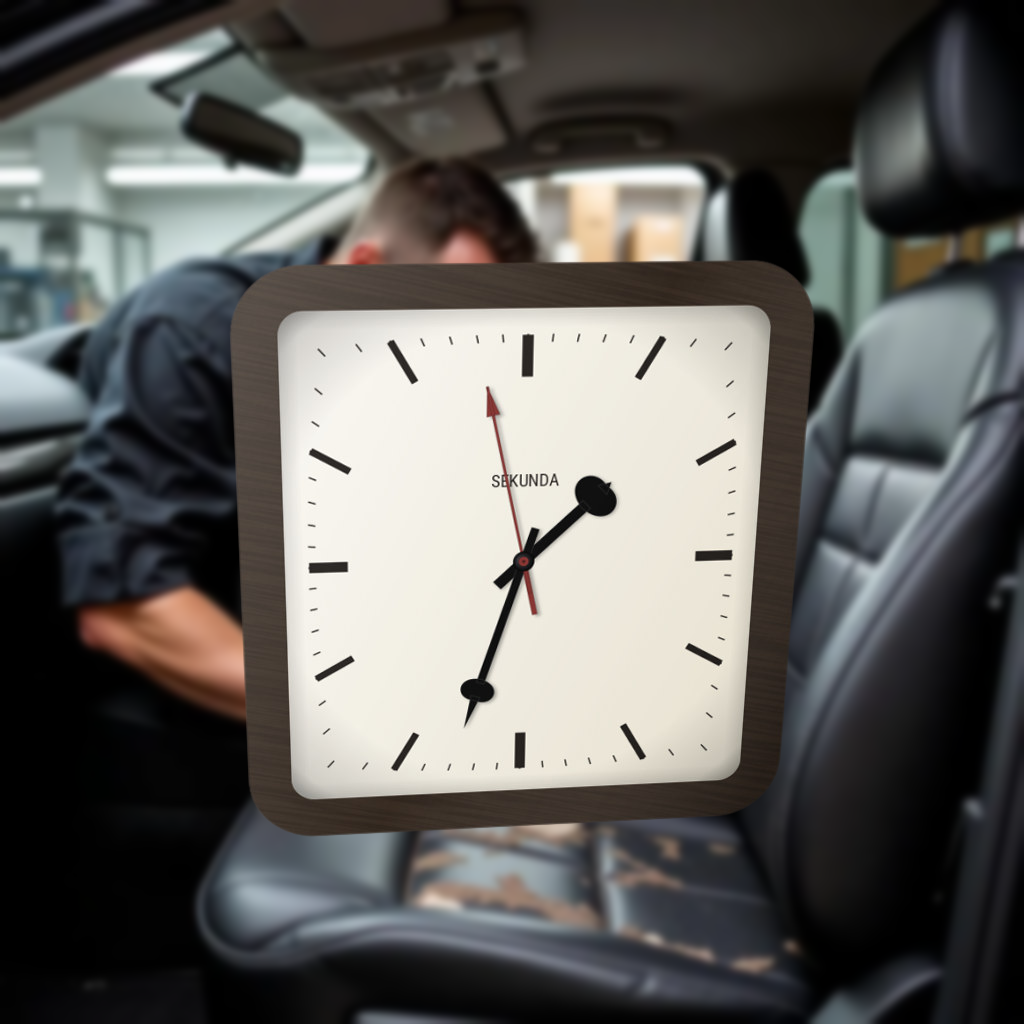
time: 1:32:58
